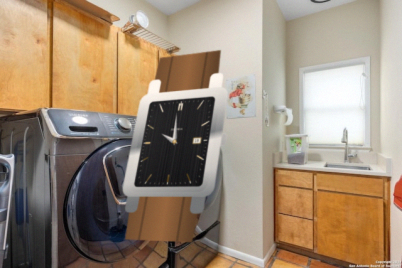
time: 9:59
